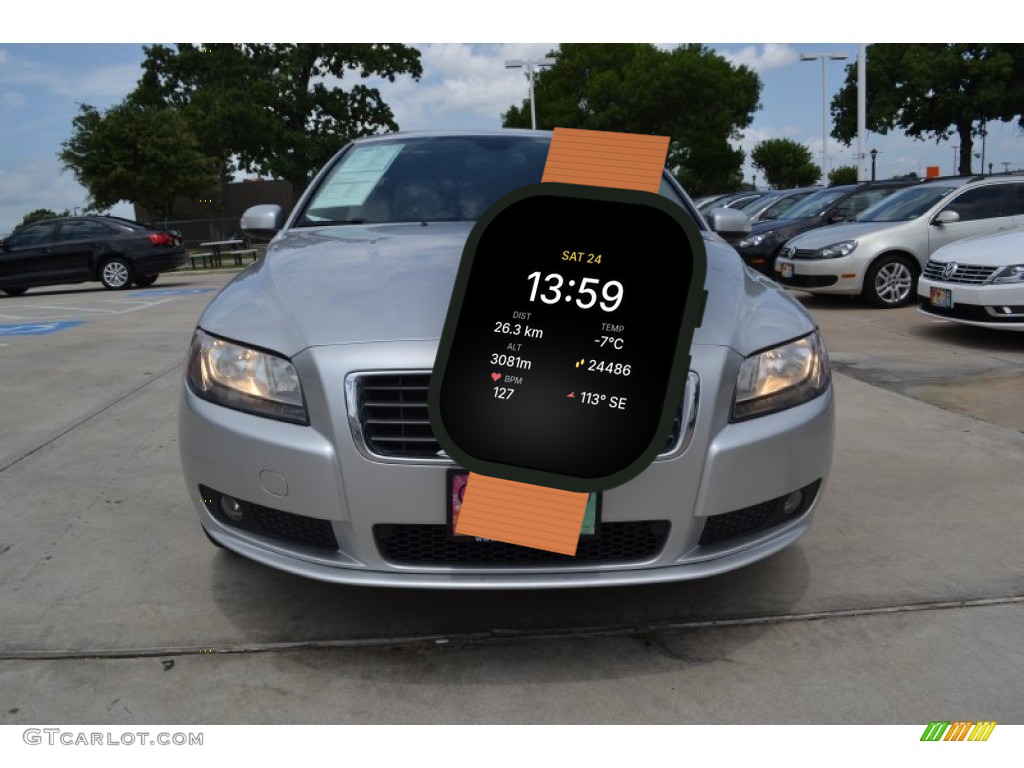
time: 13:59
